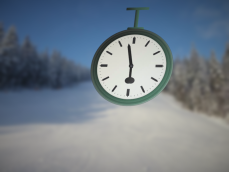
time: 5:58
